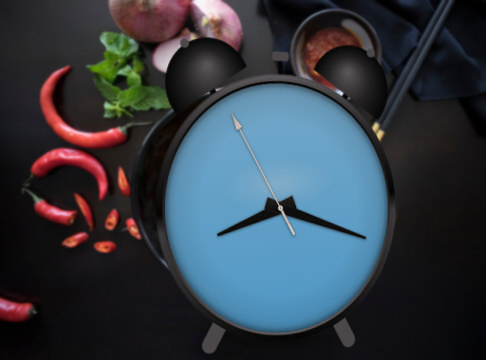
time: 8:17:55
